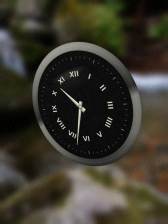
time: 10:33
